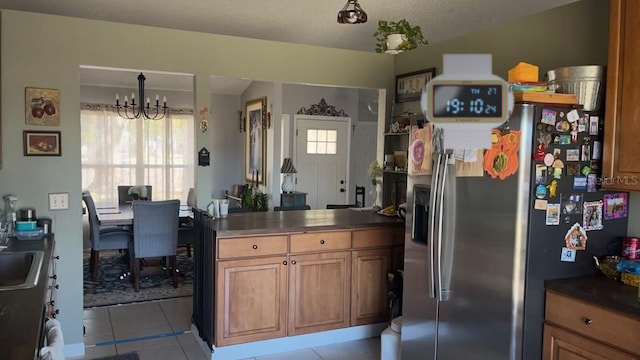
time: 19:10
